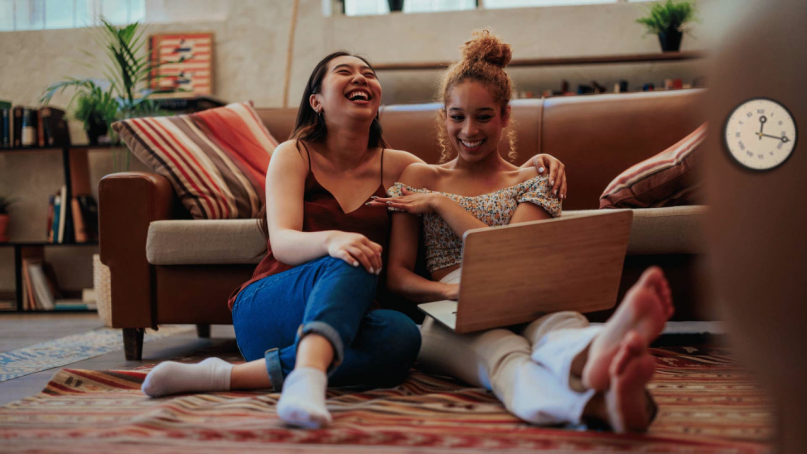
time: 12:17
